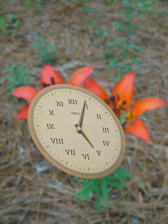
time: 5:04
